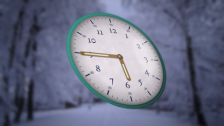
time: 5:45
